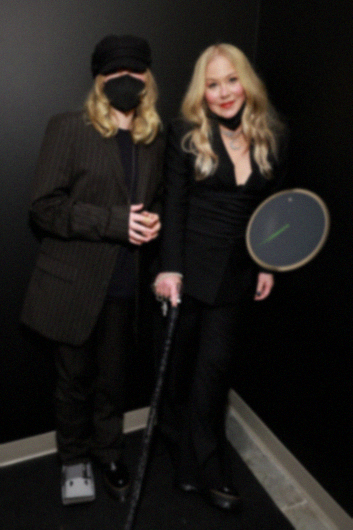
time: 7:39
